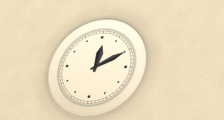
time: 12:10
